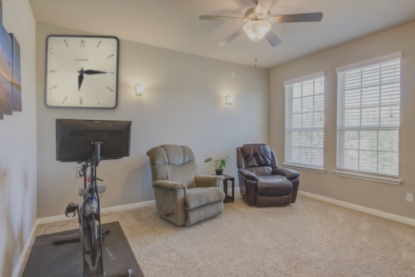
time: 6:15
